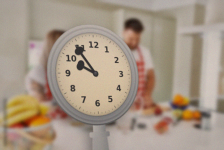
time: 9:54
